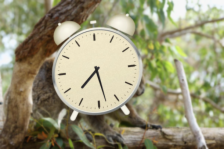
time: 7:28
